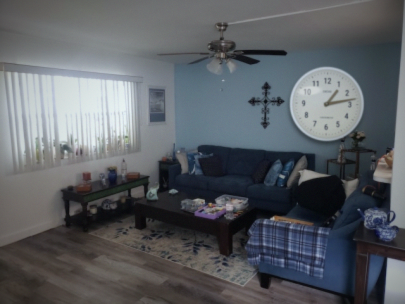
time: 1:13
